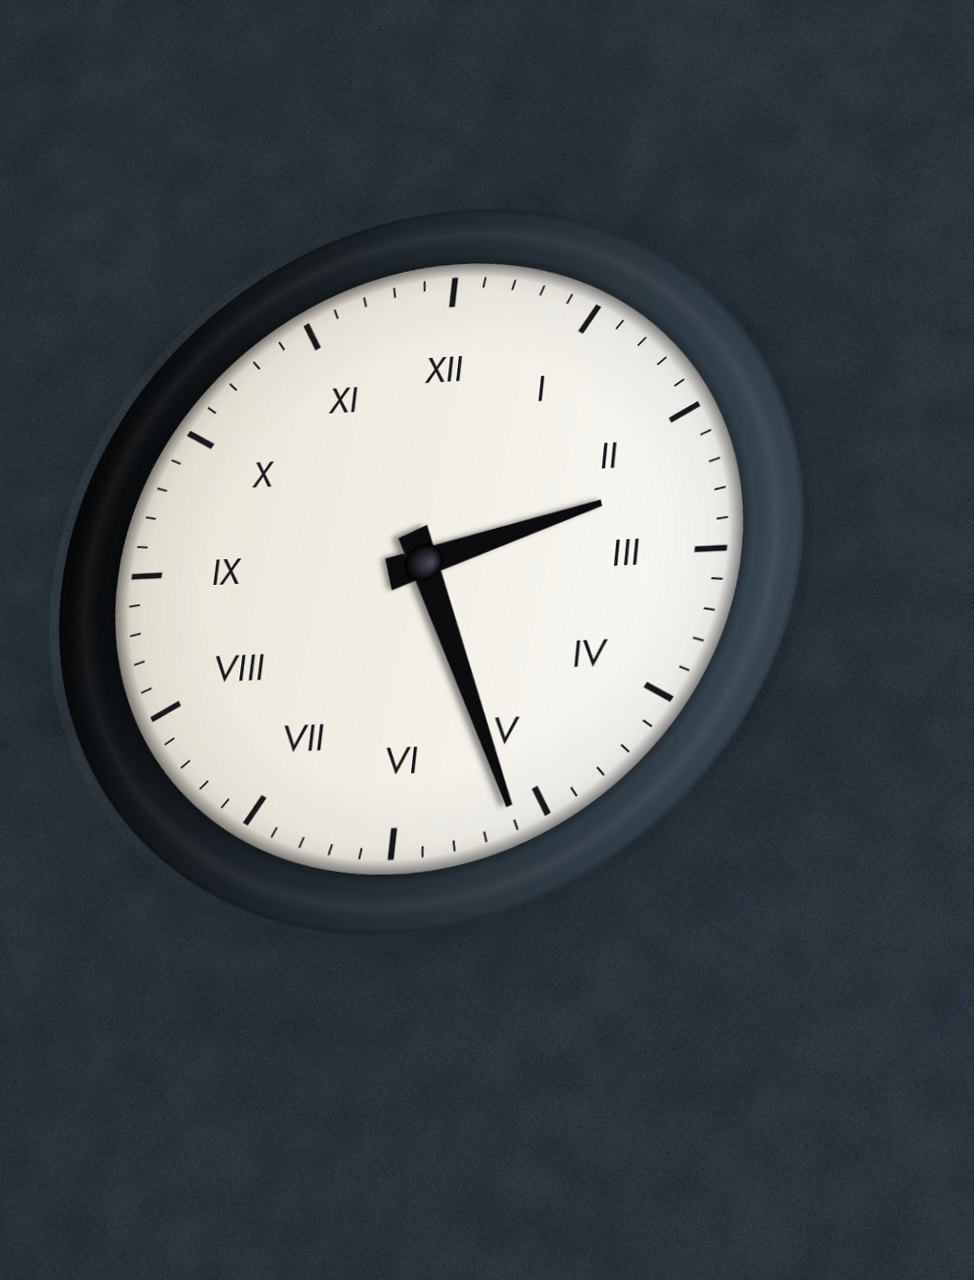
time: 2:26
